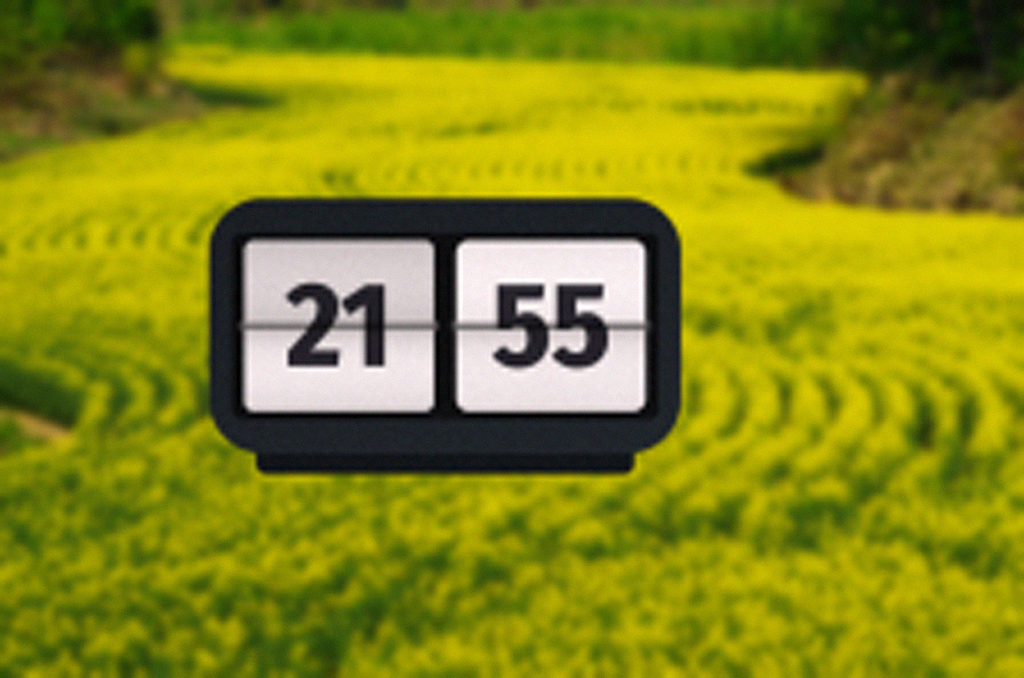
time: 21:55
